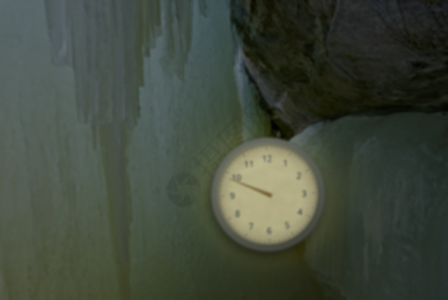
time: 9:49
